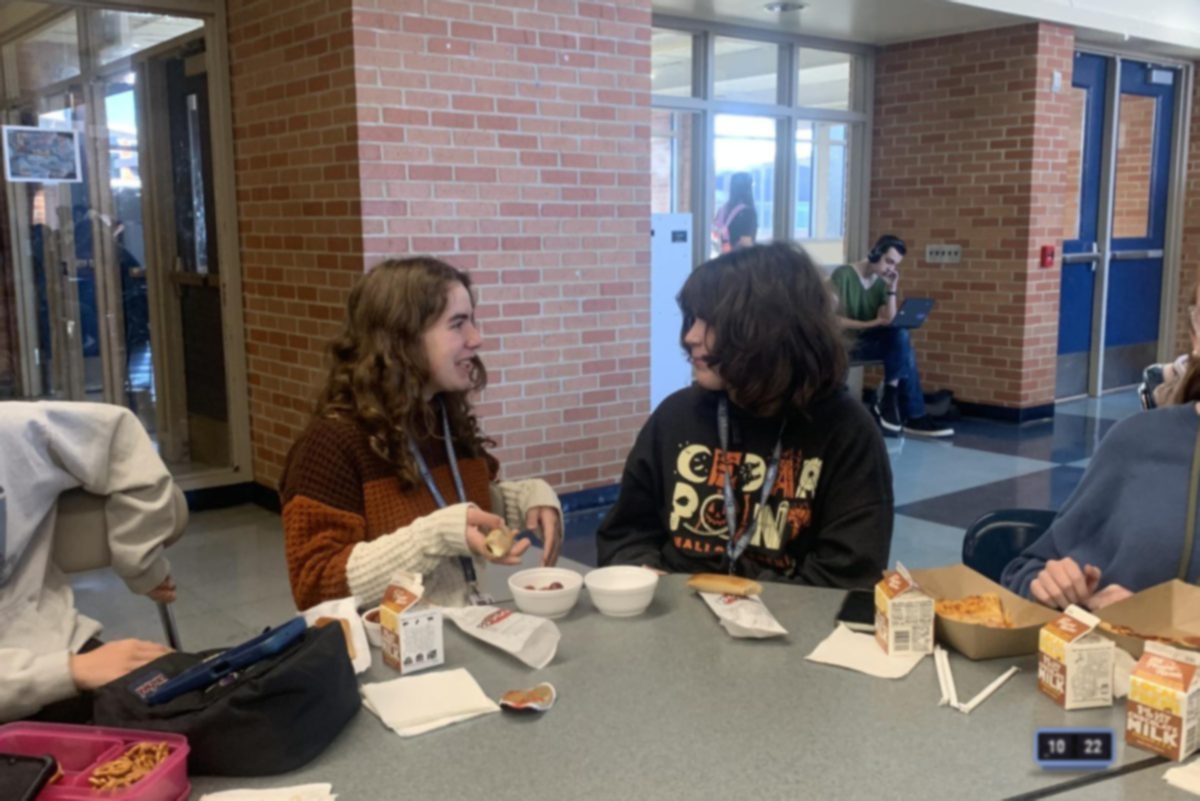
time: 10:22
